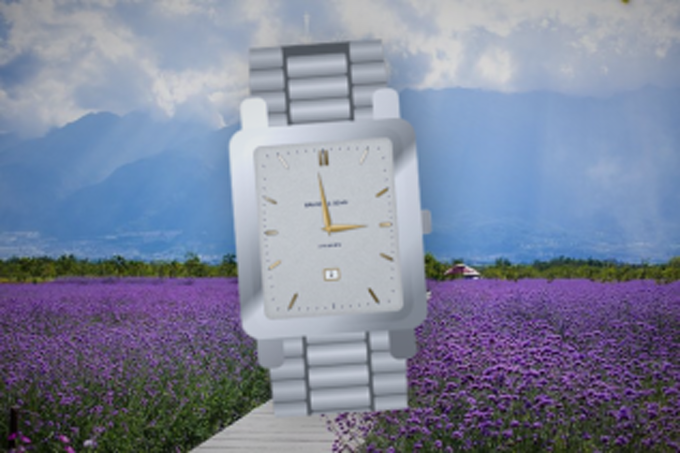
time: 2:59
